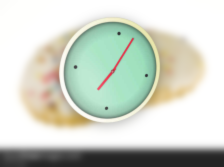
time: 7:04
